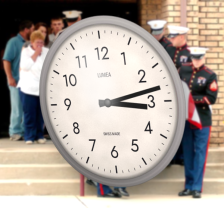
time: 3:13
